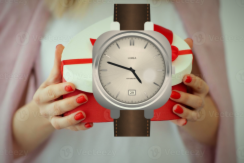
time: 4:48
